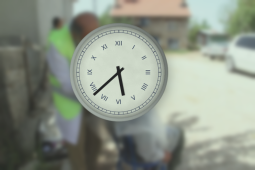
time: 5:38
